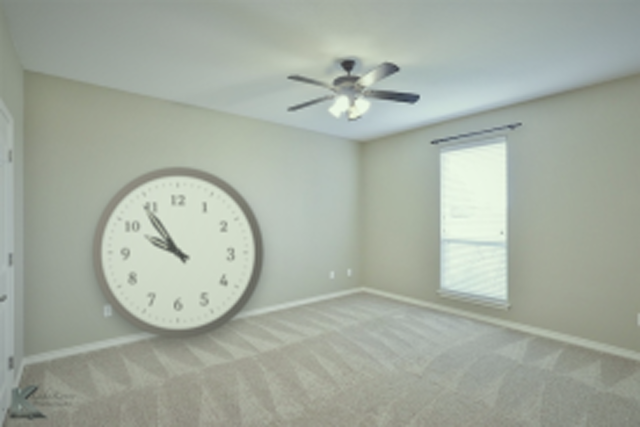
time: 9:54
